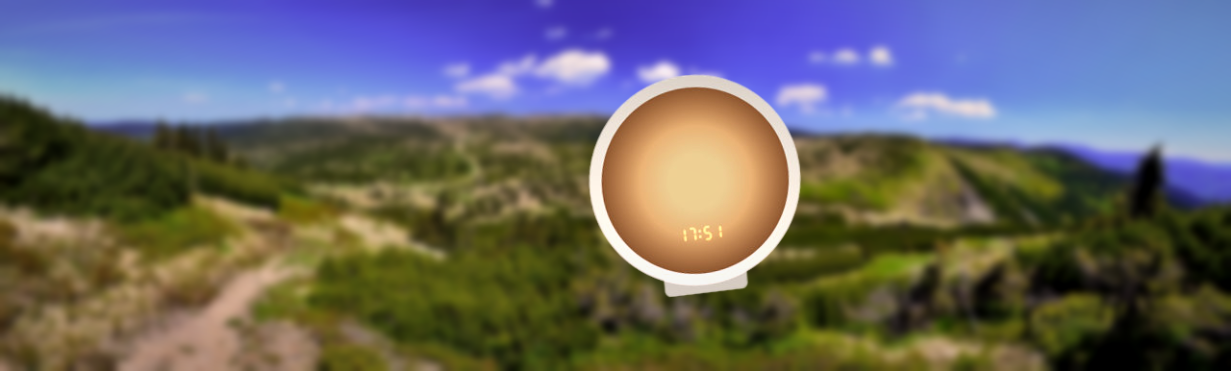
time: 17:51
